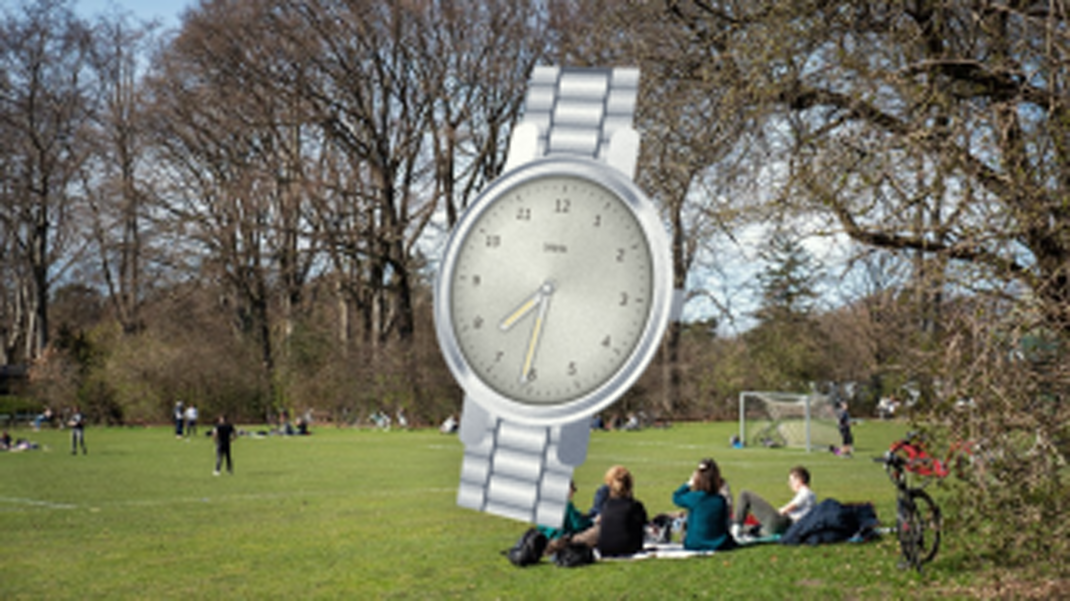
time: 7:31
